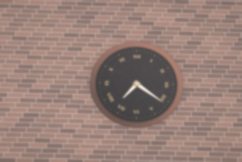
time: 7:21
